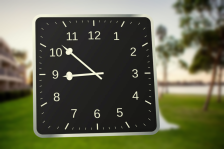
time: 8:52
